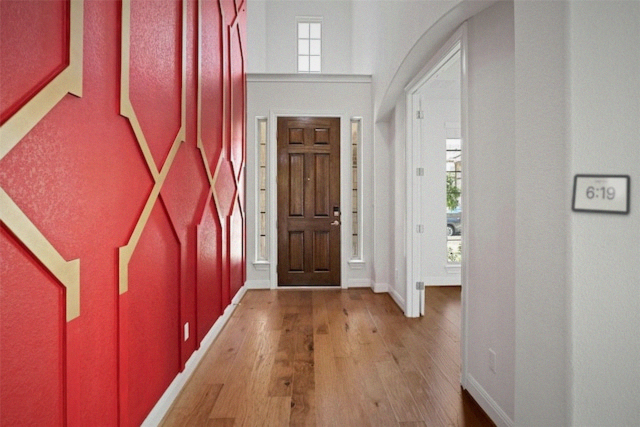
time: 6:19
